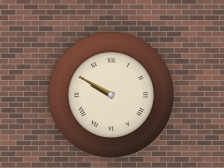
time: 9:50
